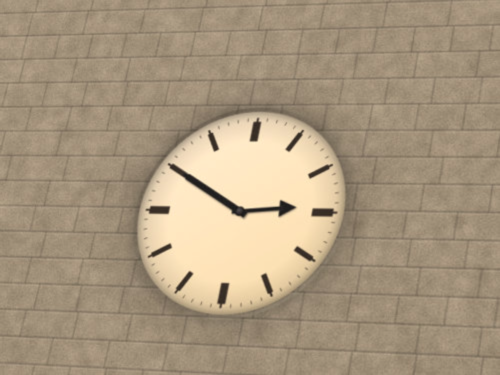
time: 2:50
